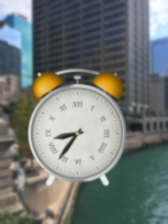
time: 8:36
